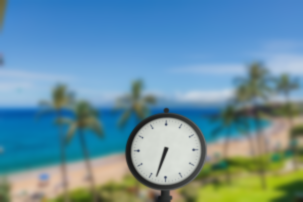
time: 6:33
